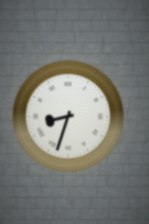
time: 8:33
